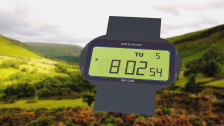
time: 8:02:54
